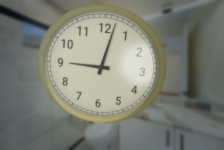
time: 9:02
